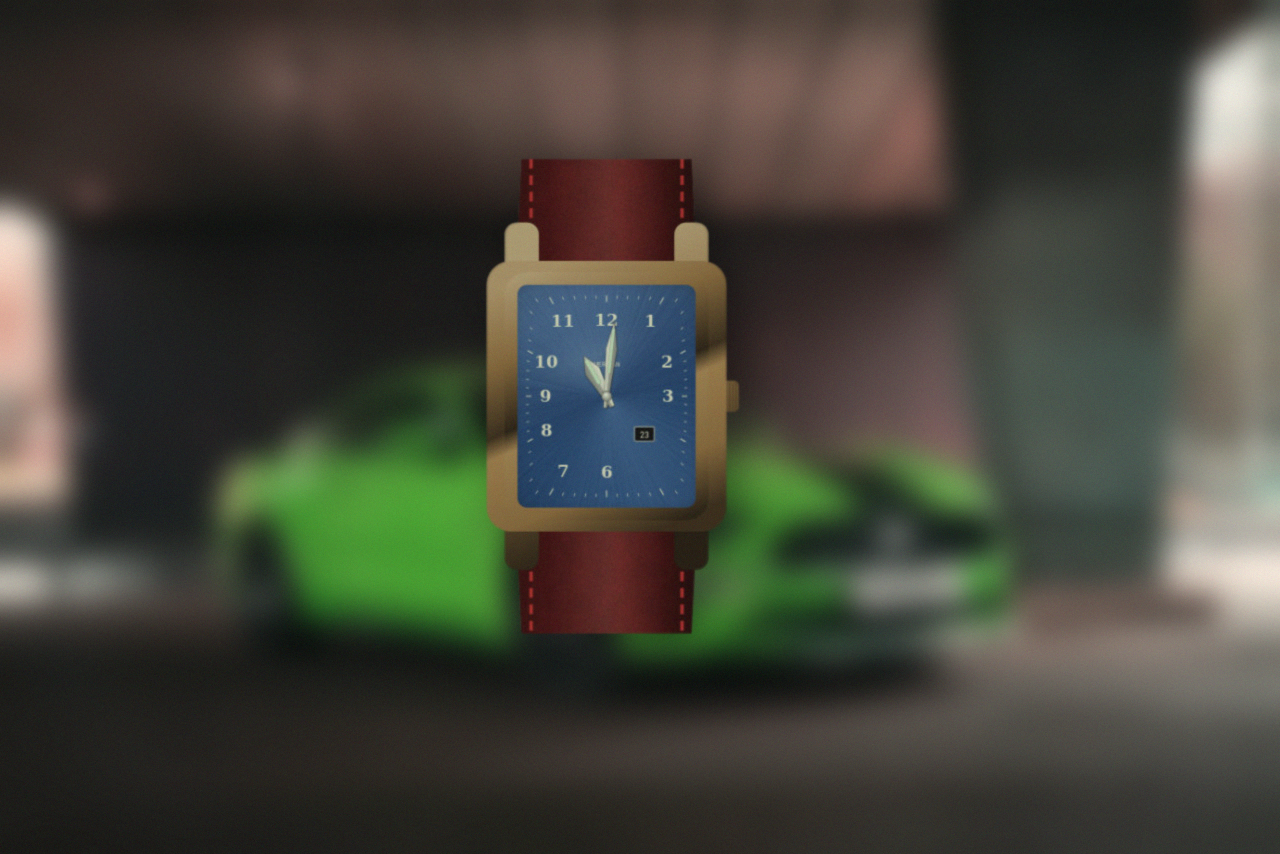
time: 11:01
